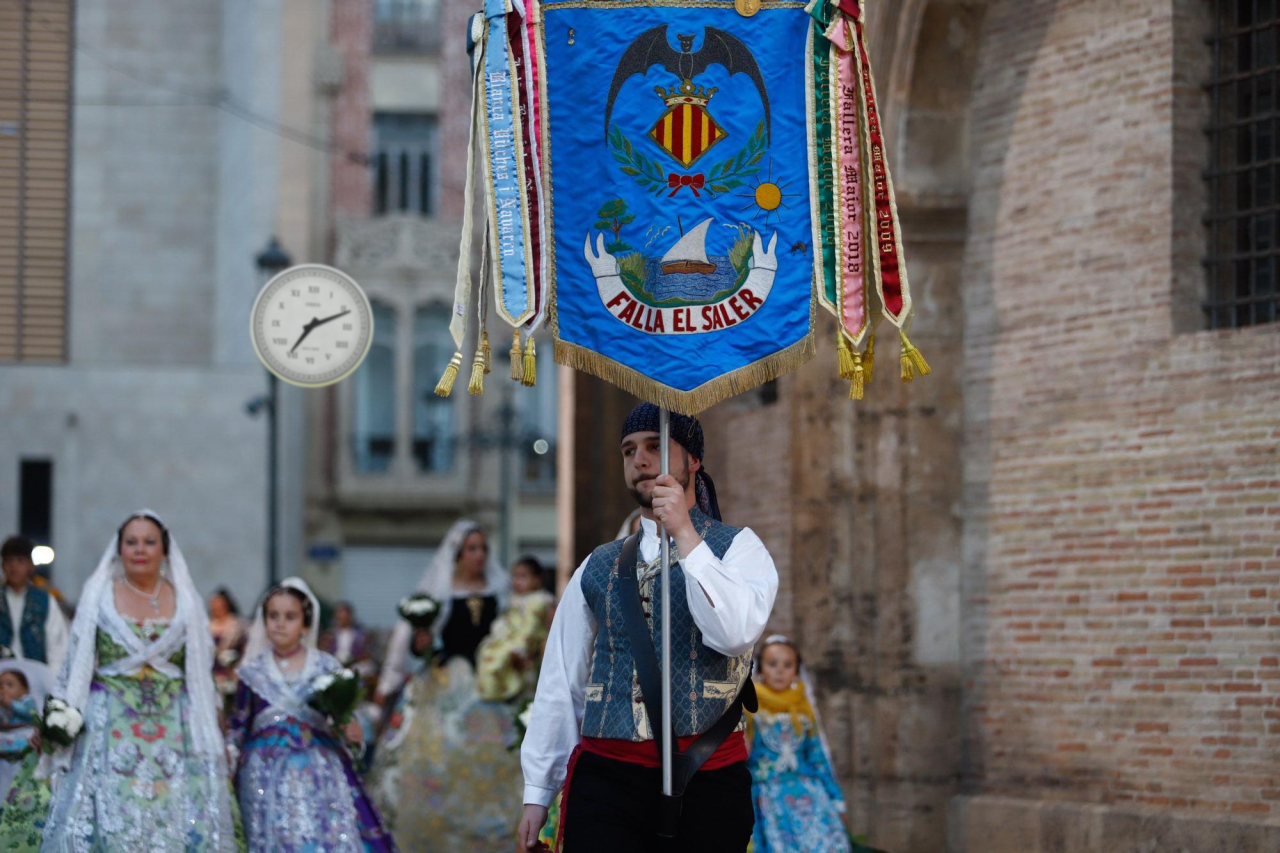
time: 7:11
